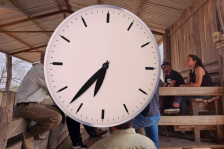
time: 6:37
